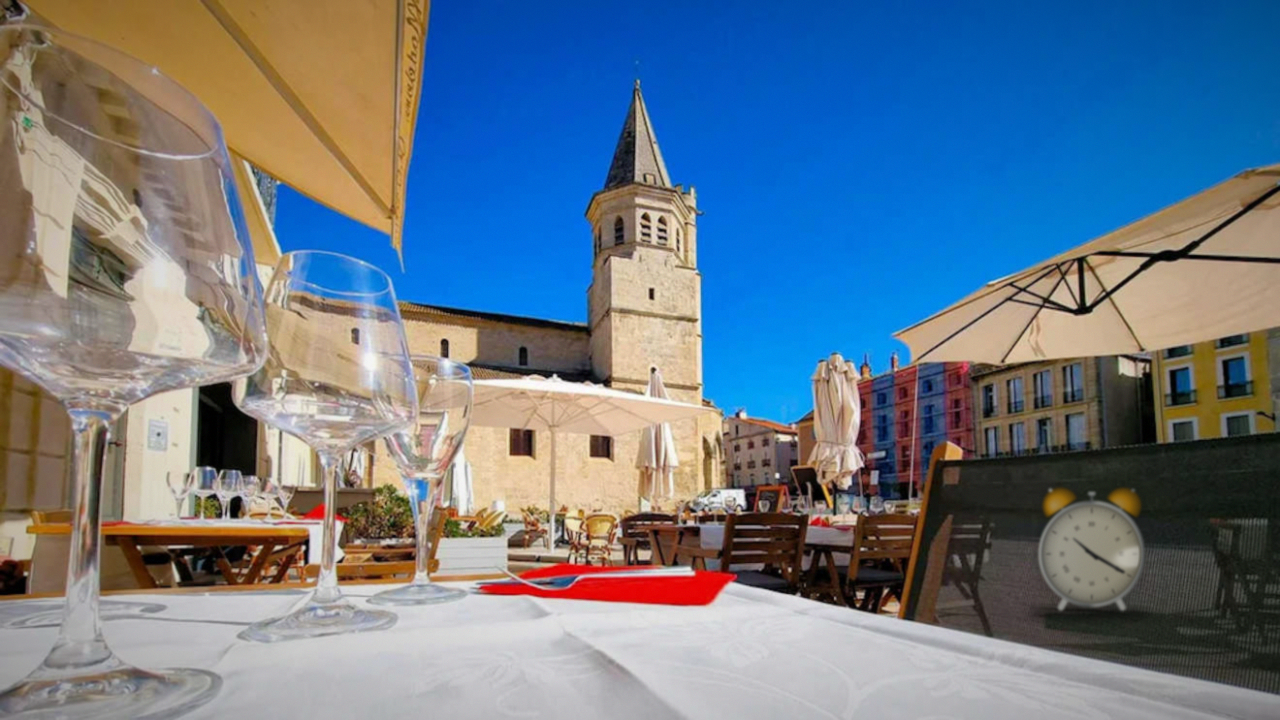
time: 10:20
